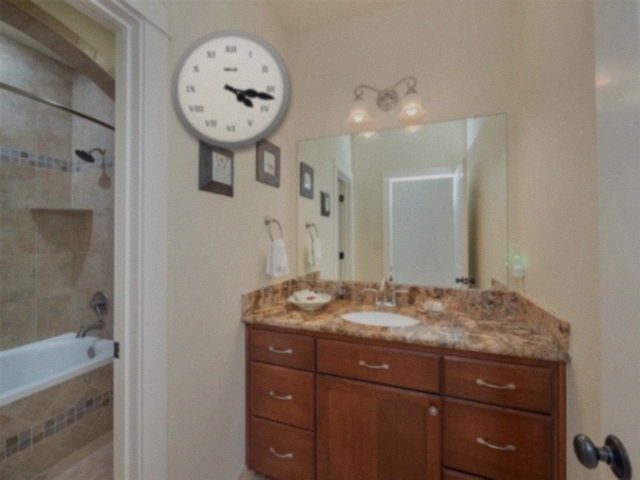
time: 4:17
